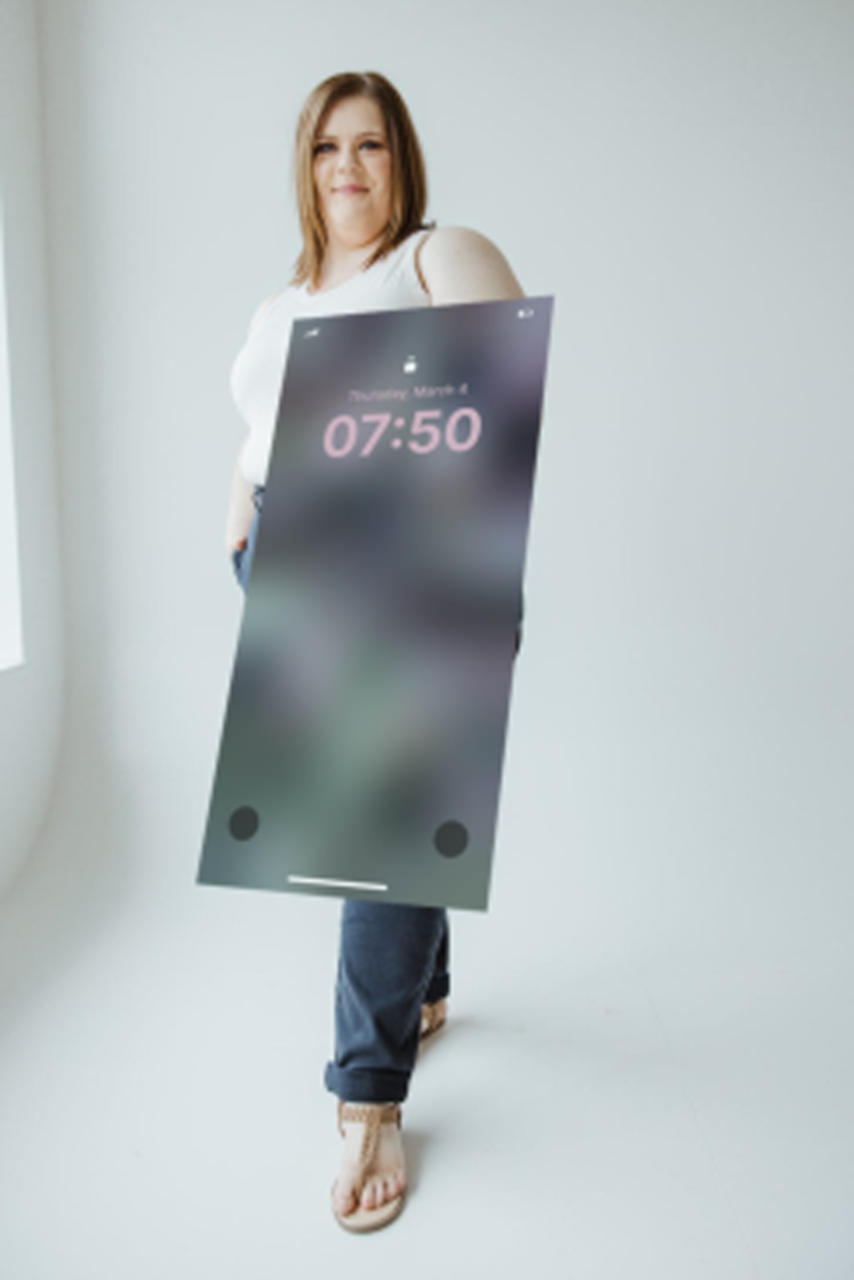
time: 7:50
